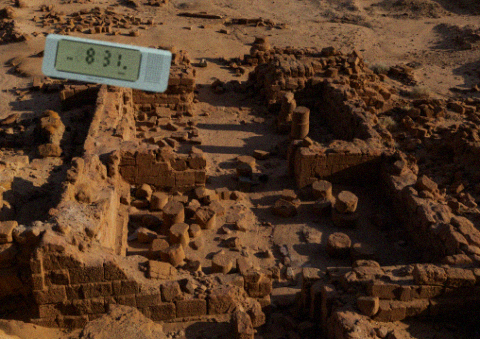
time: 8:31
